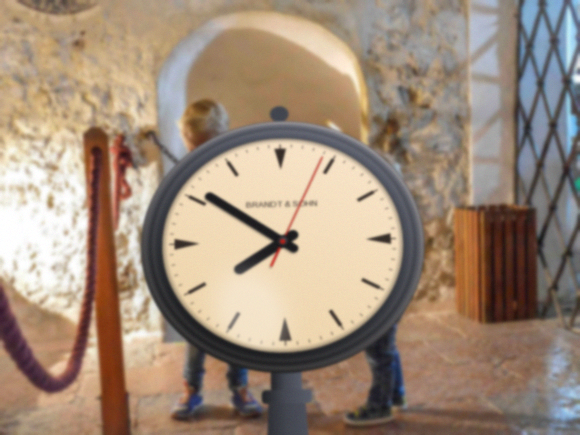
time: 7:51:04
